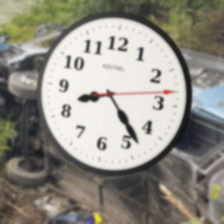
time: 8:23:13
